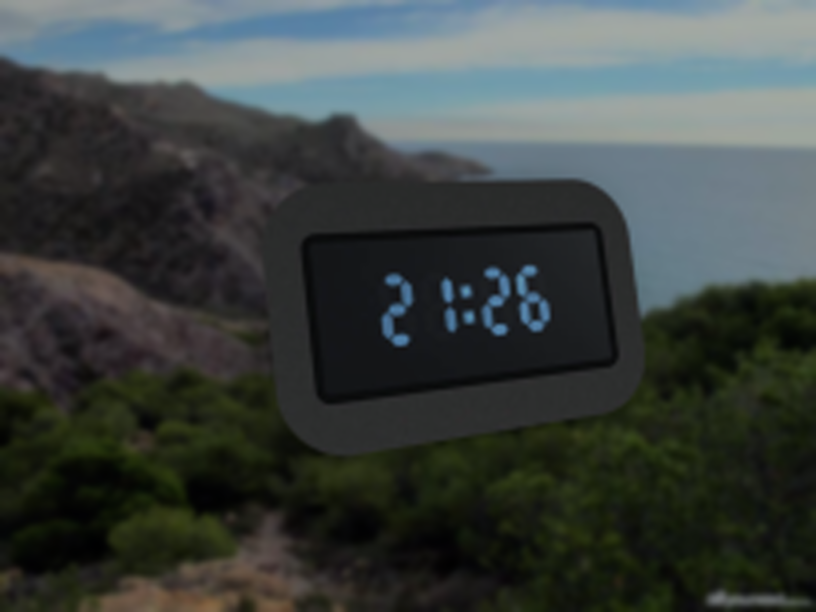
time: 21:26
